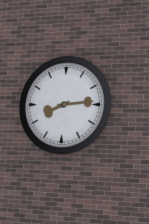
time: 8:14
